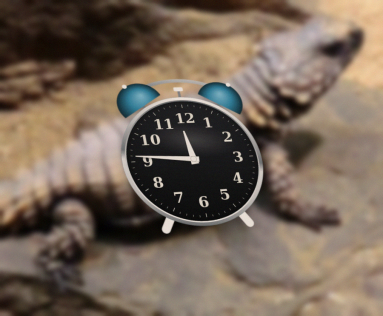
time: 11:46
